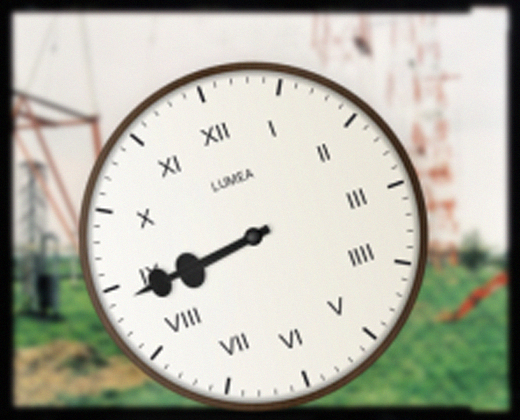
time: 8:44
